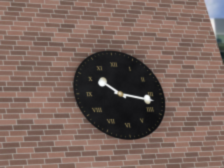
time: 10:17
